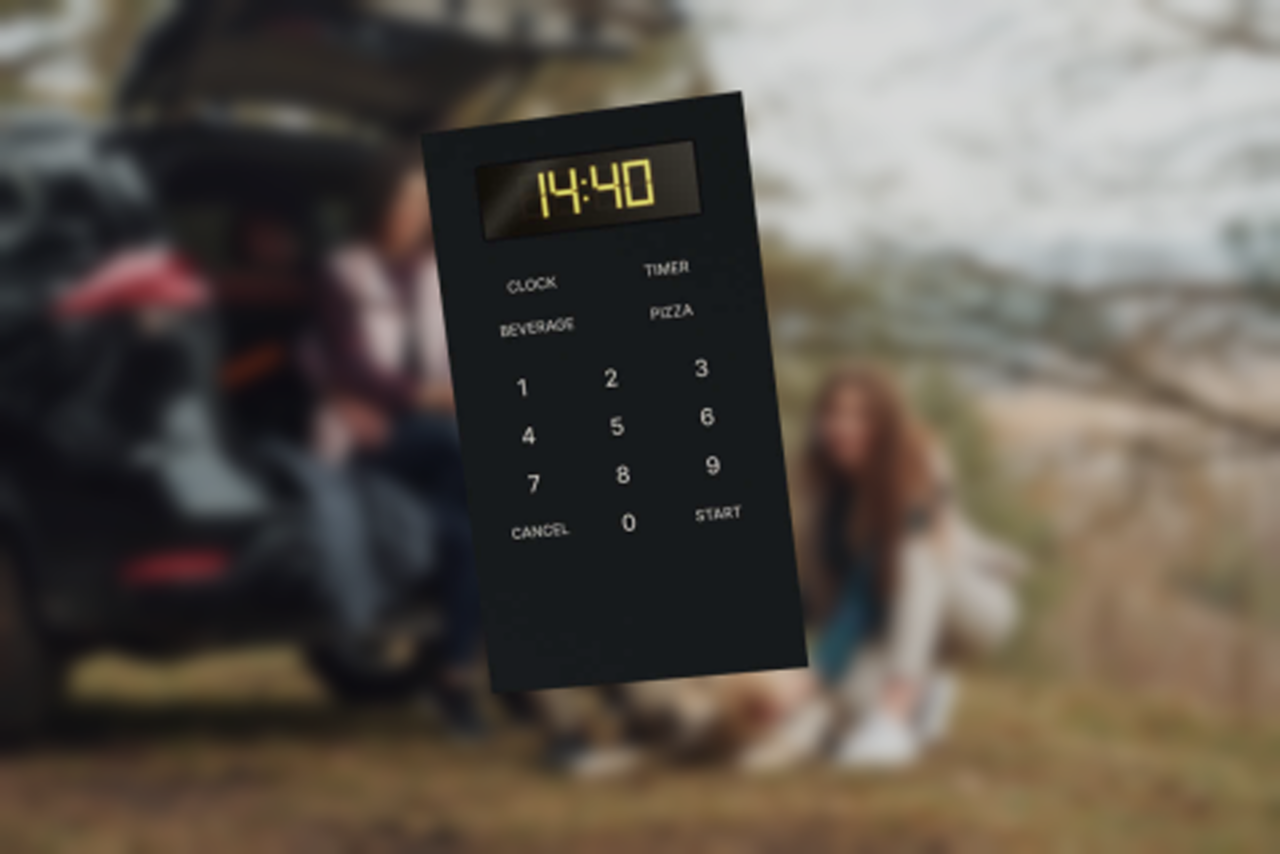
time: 14:40
